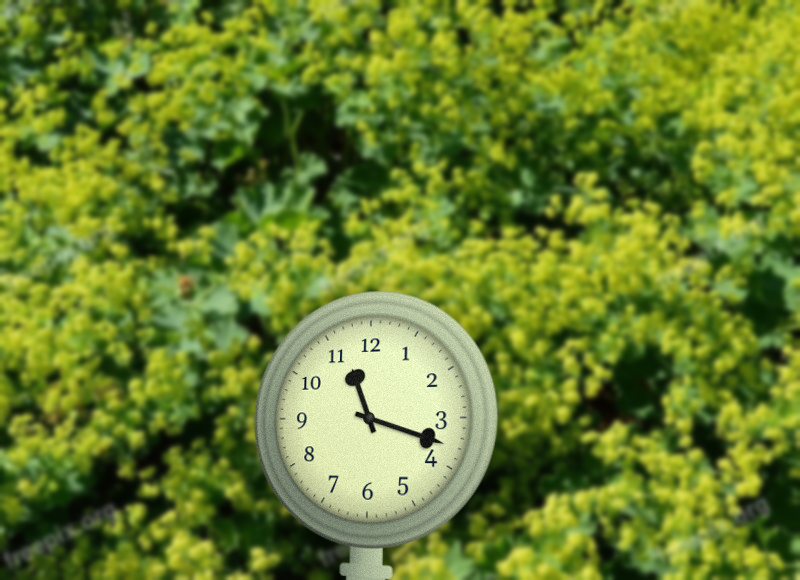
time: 11:18
